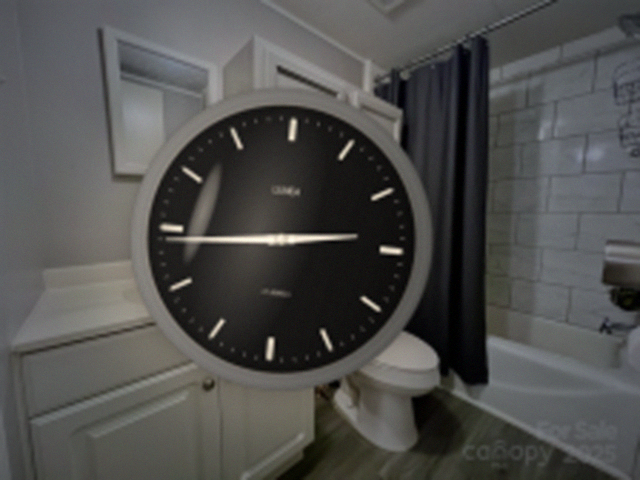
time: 2:44
